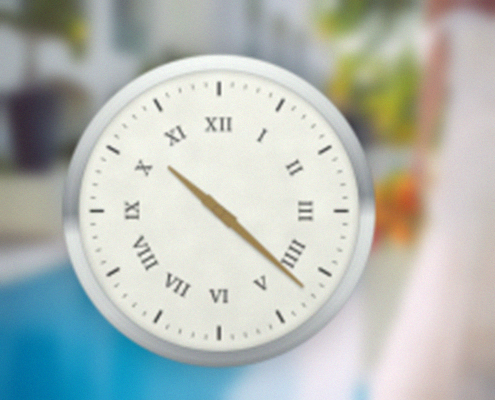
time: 10:22
